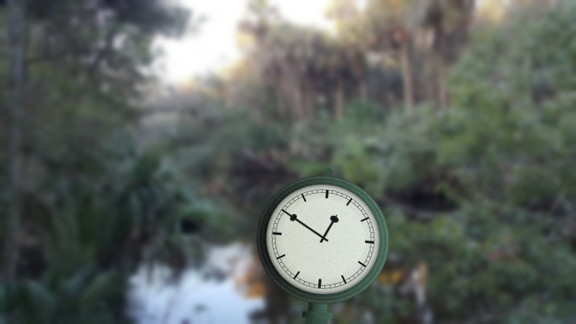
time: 12:50
